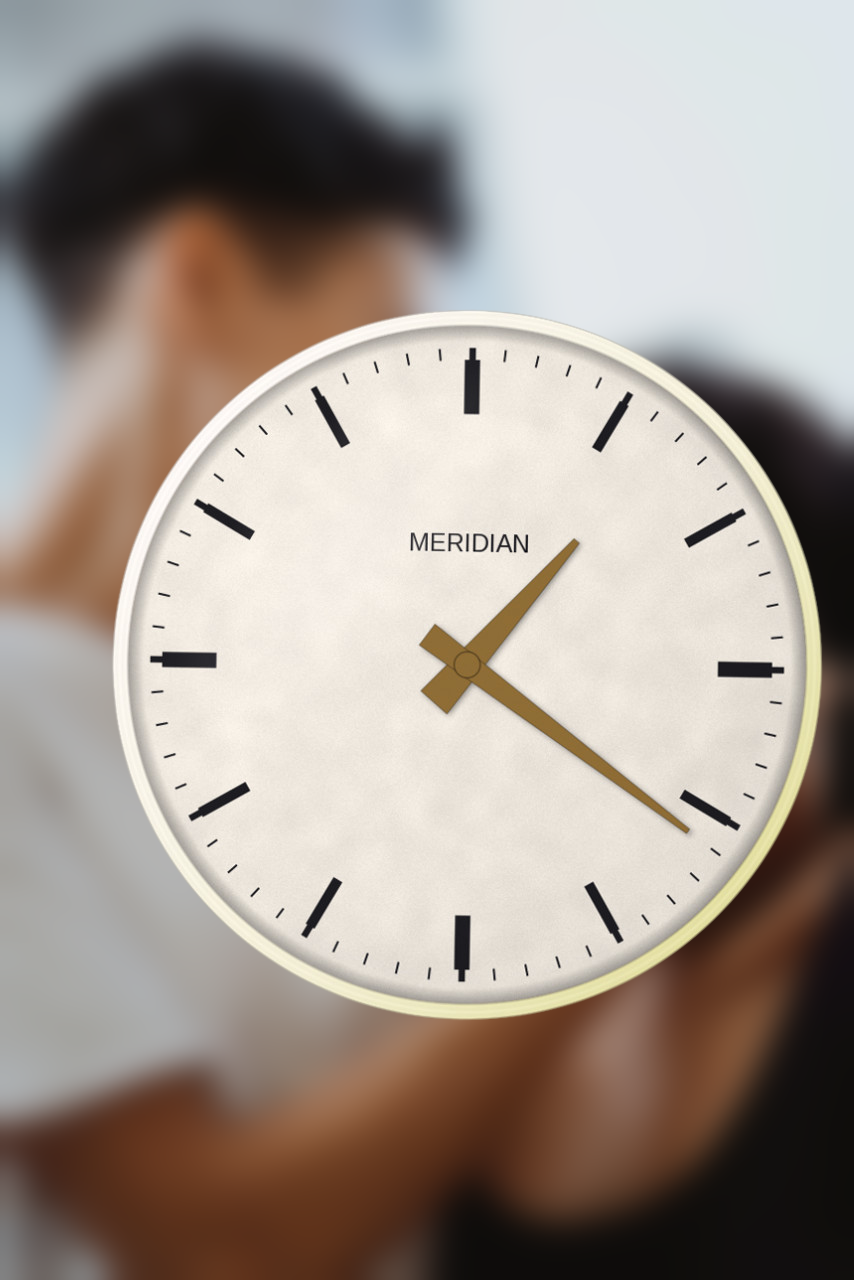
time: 1:21
